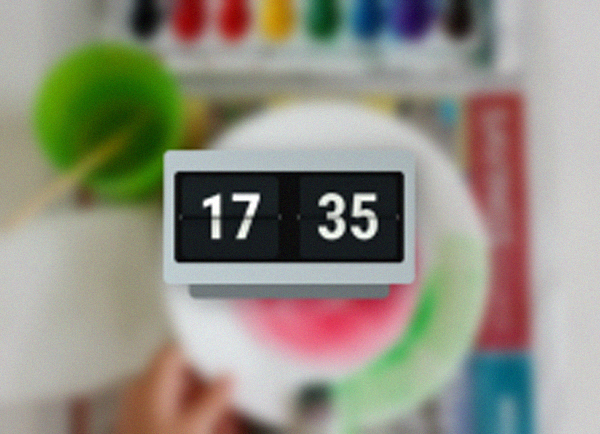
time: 17:35
